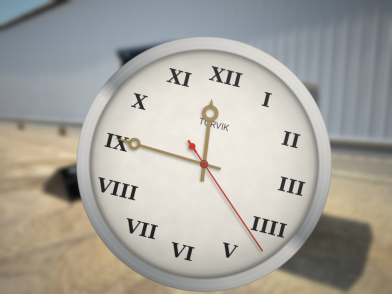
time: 11:45:22
